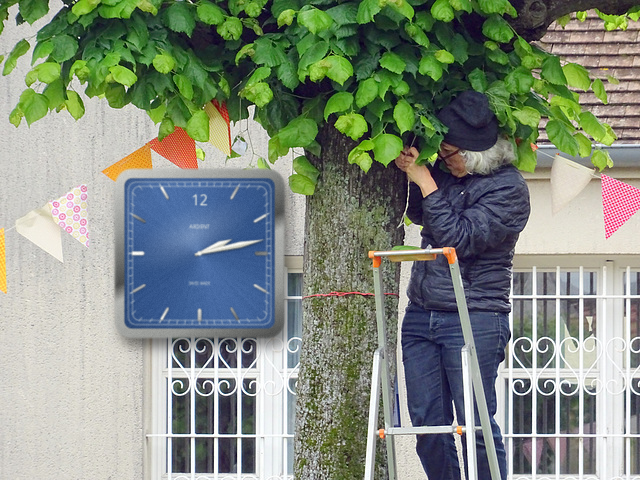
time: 2:13
